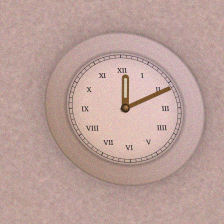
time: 12:11
